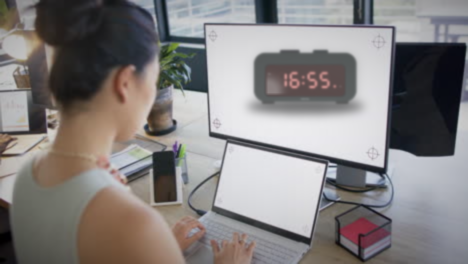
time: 16:55
